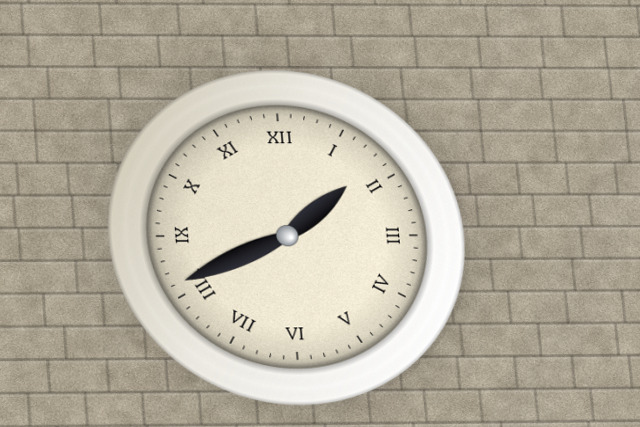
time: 1:41
